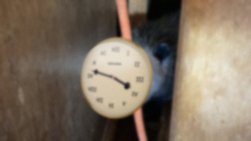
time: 3:47
